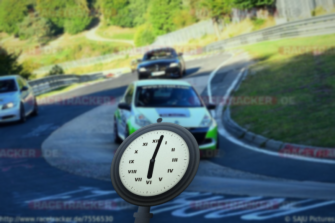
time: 6:02
